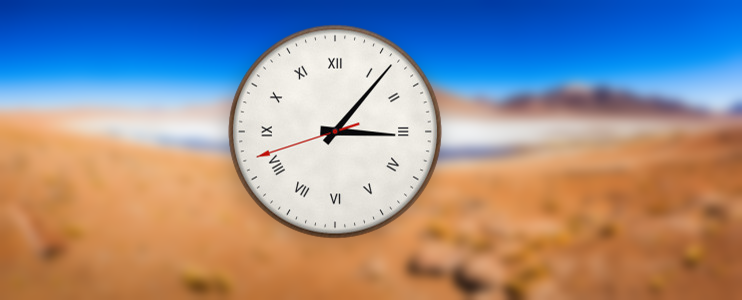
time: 3:06:42
